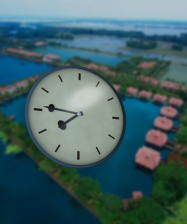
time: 7:46
